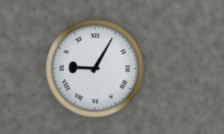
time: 9:05
